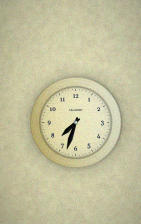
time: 7:33
